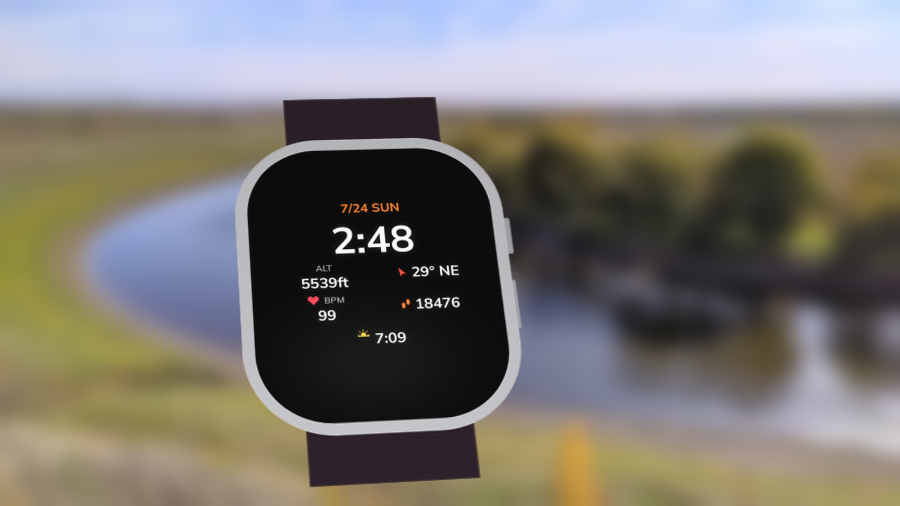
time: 2:48
